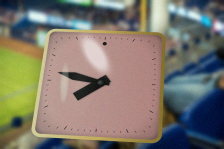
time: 7:47
